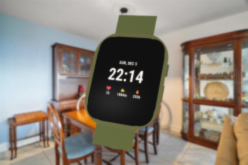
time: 22:14
